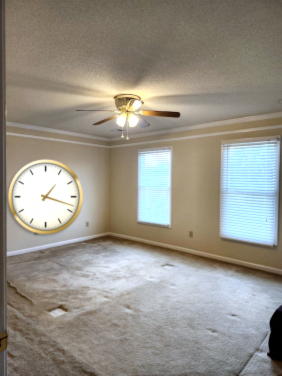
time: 1:18
